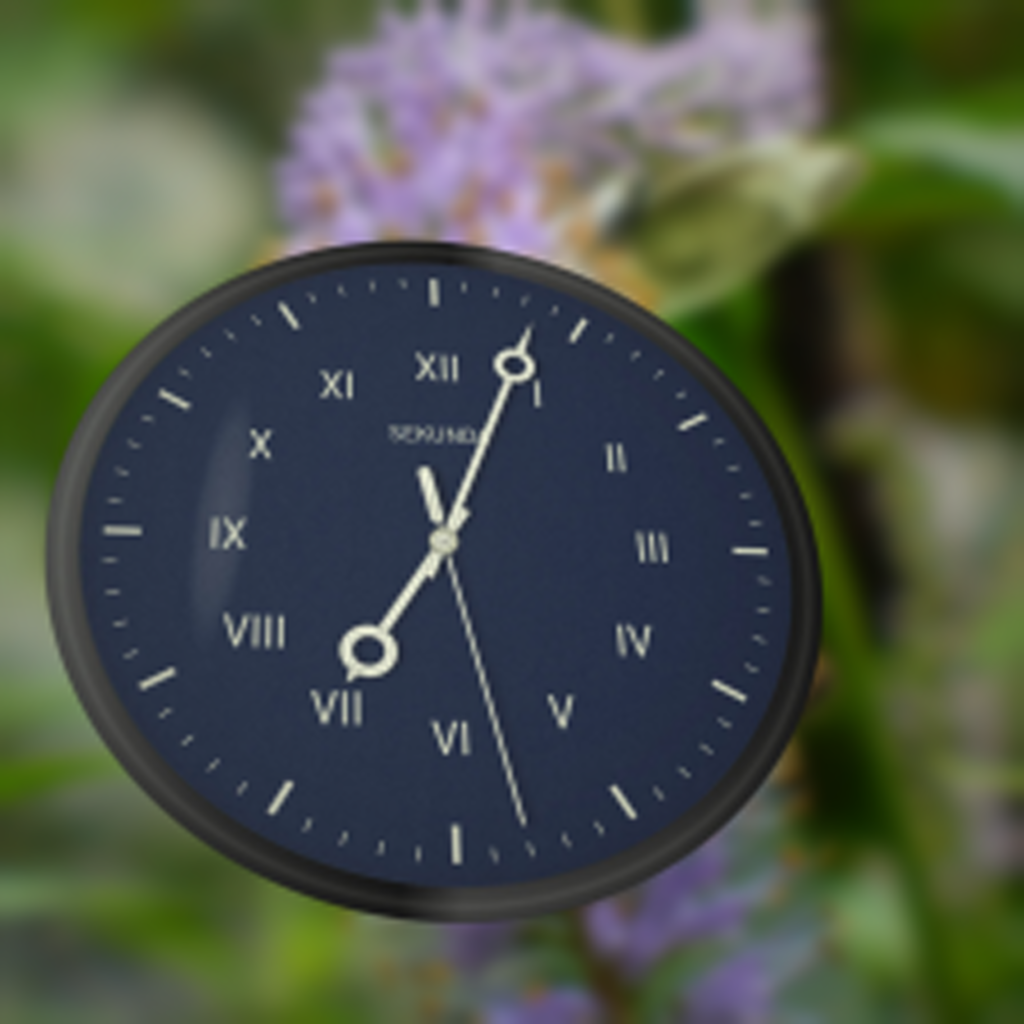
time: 7:03:28
